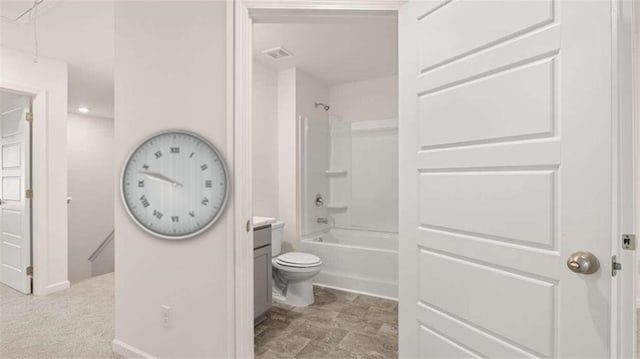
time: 9:48
